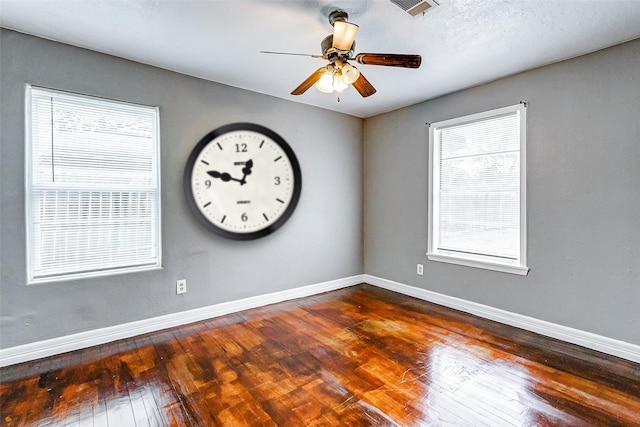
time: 12:48
